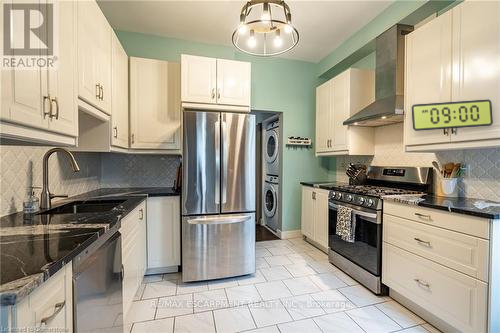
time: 9:00
